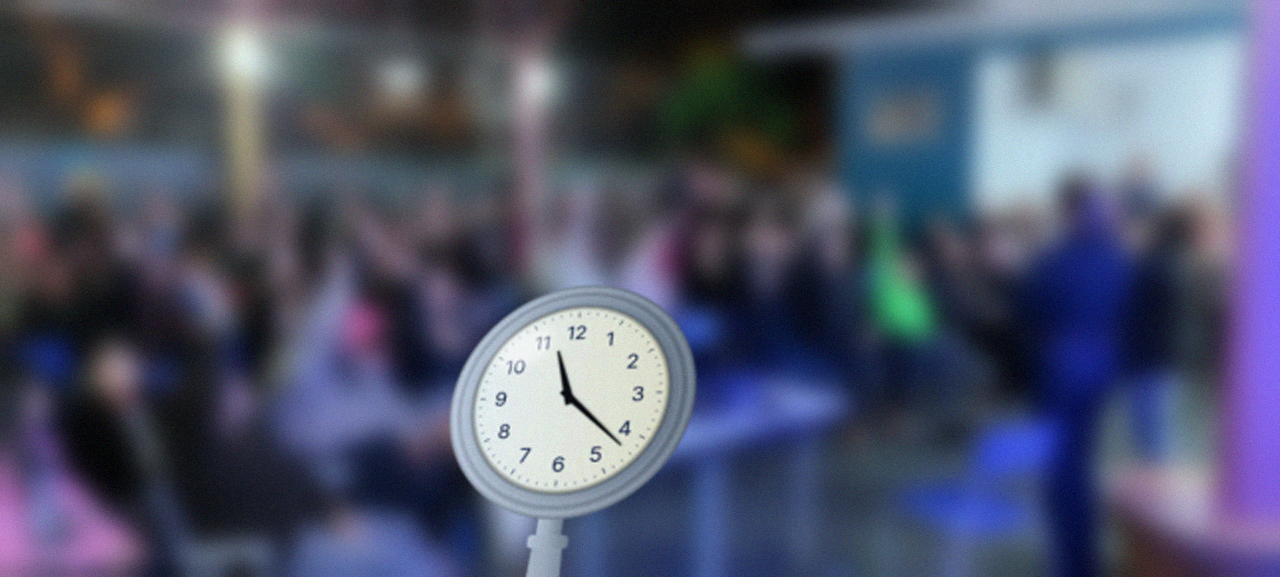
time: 11:22
